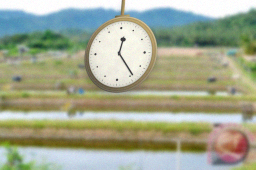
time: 12:24
